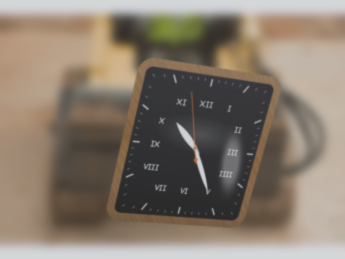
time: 10:24:57
